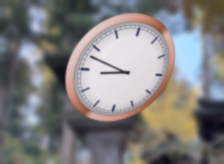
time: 8:48
